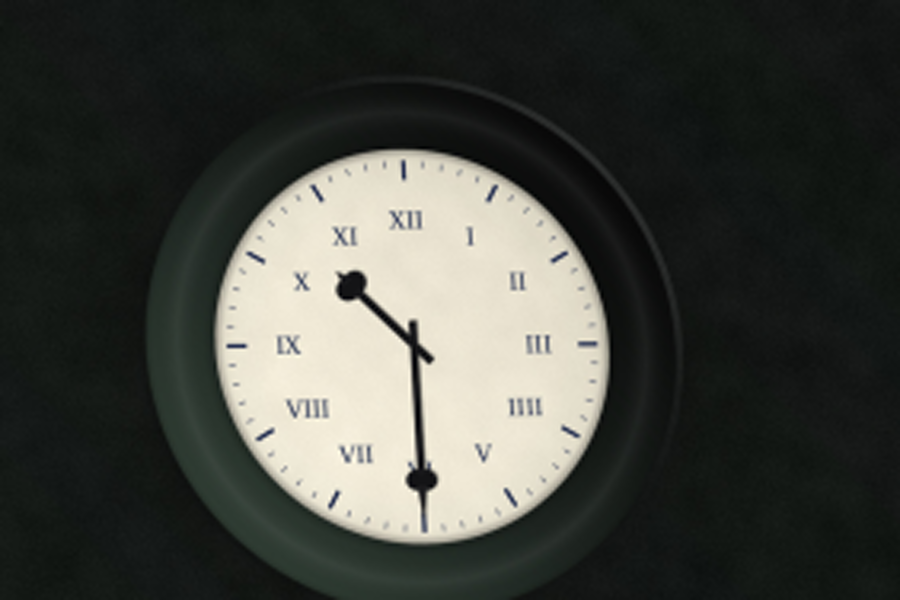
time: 10:30
